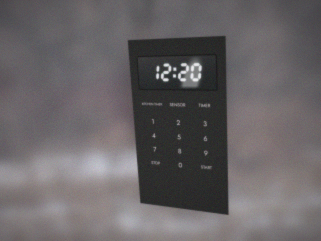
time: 12:20
